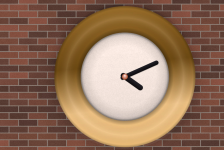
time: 4:11
